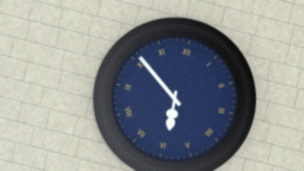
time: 5:51
